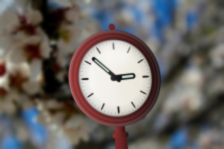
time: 2:52
